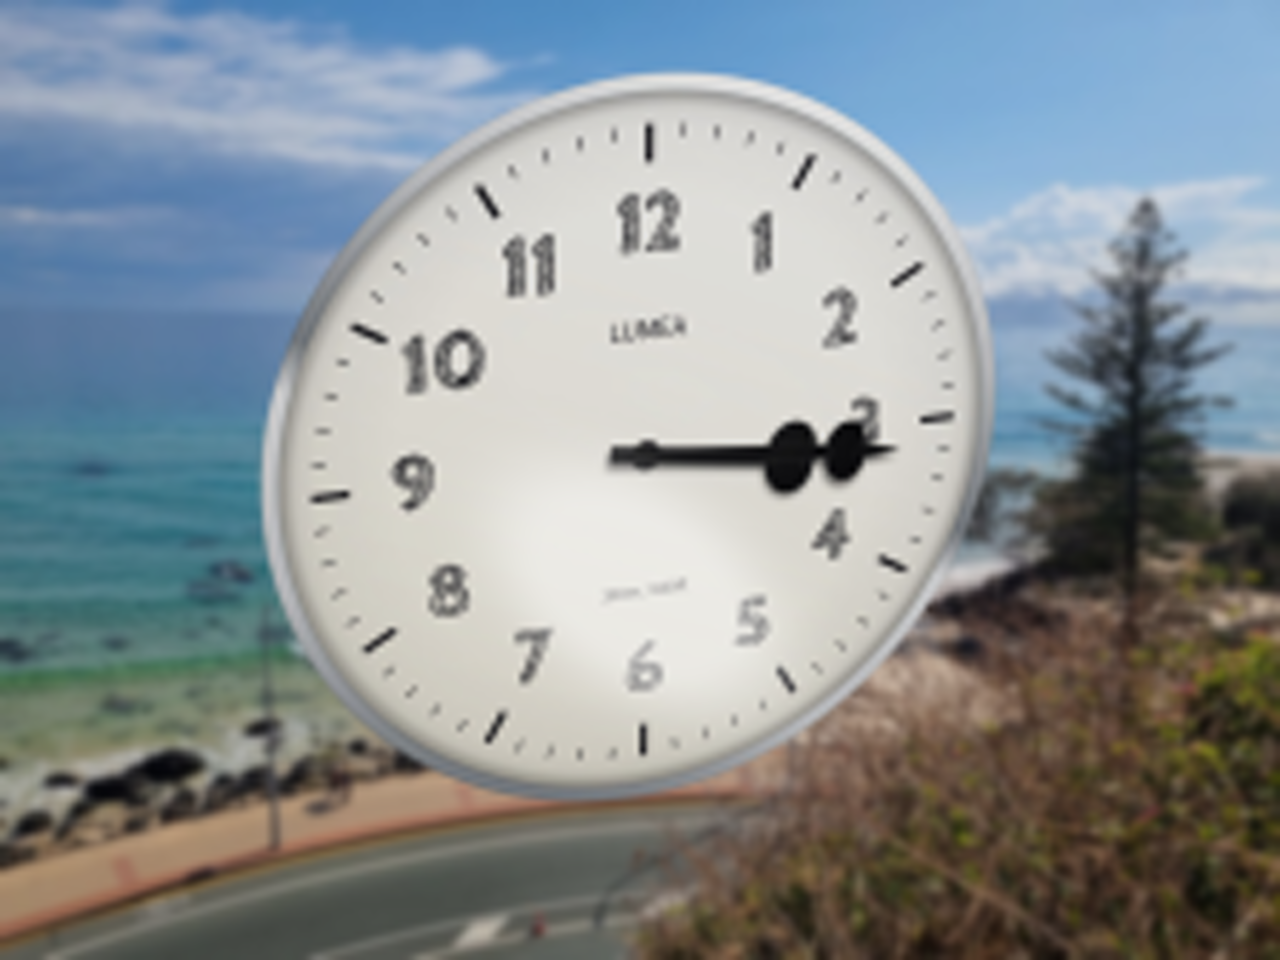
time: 3:16
